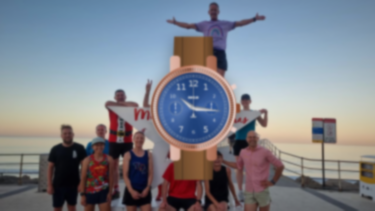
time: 10:16
